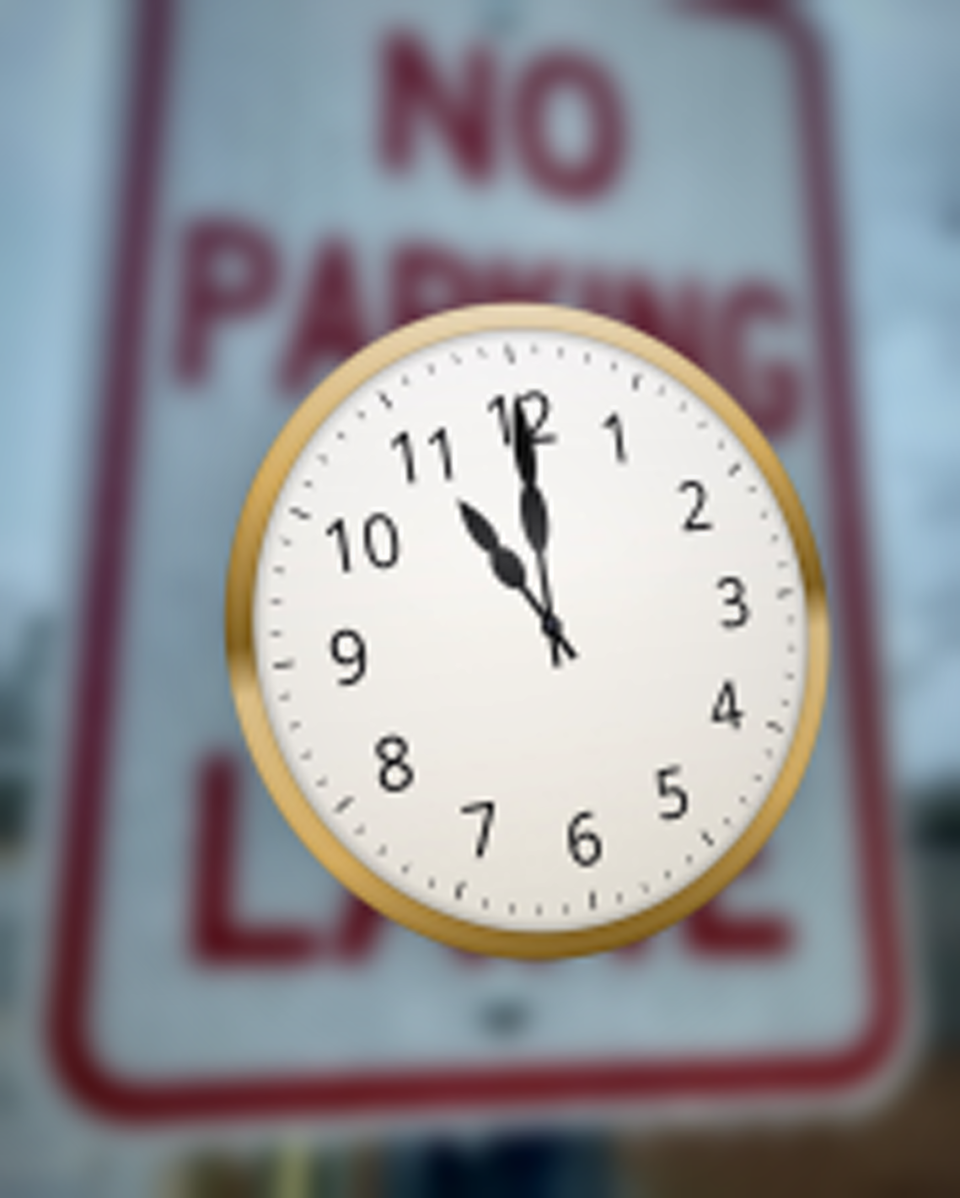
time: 11:00
